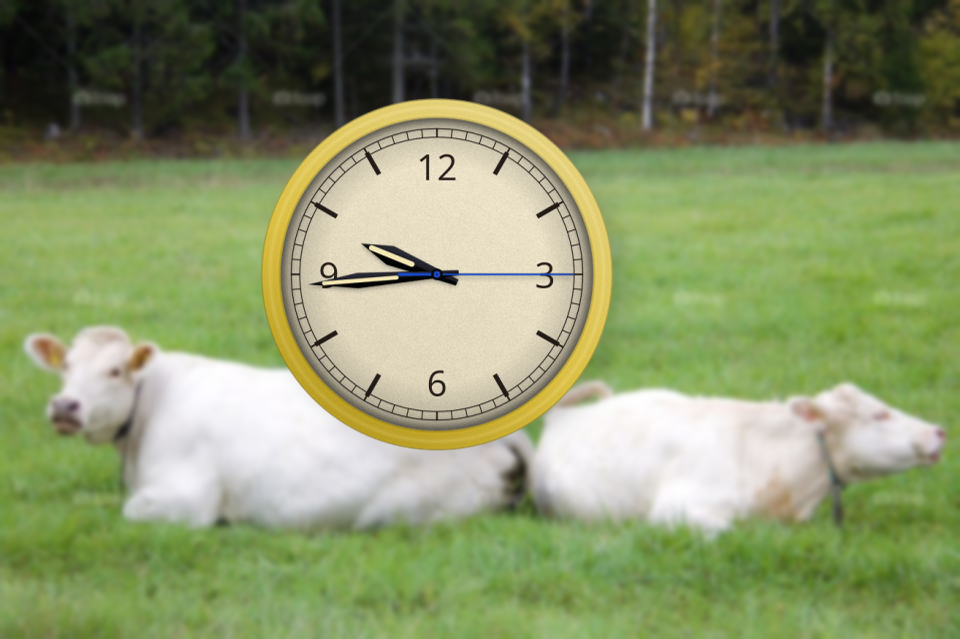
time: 9:44:15
